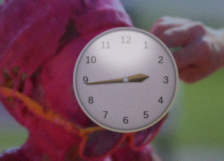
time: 2:44
